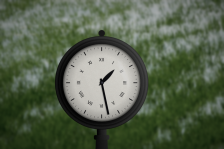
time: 1:28
